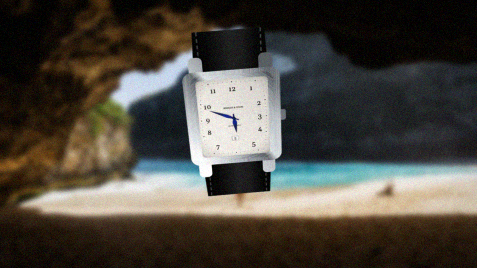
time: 5:49
